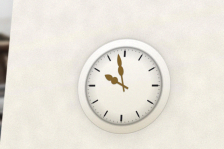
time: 9:58
